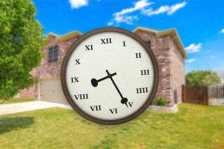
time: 8:26
